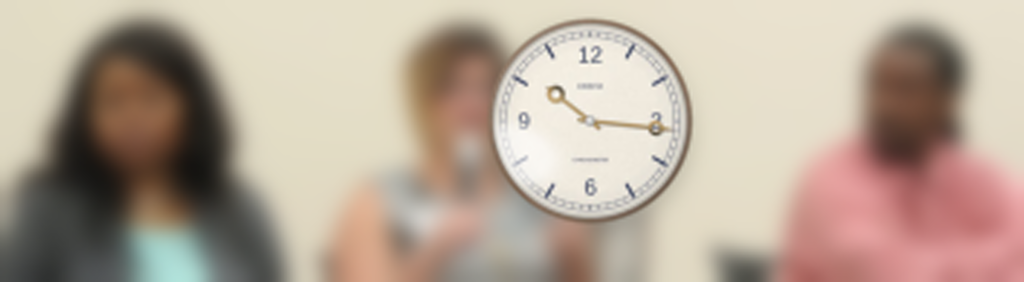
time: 10:16
